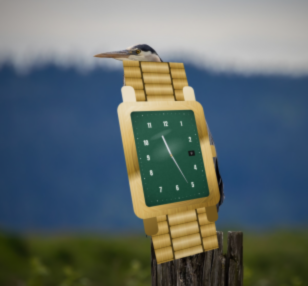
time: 11:26
